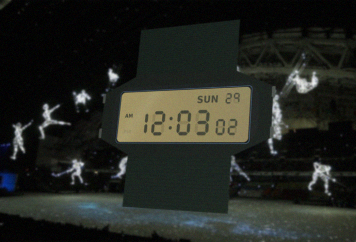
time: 12:03:02
